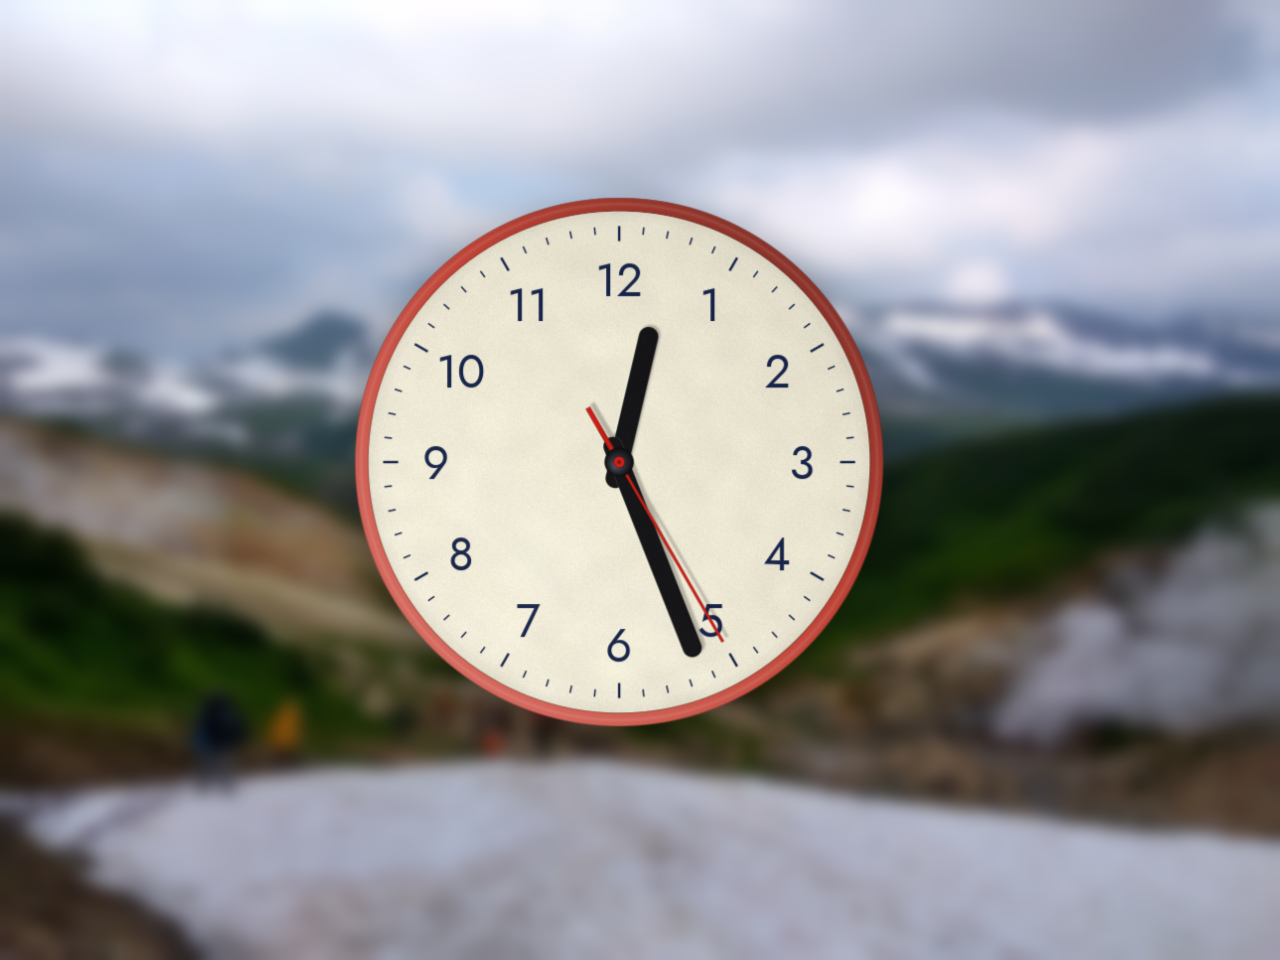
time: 12:26:25
